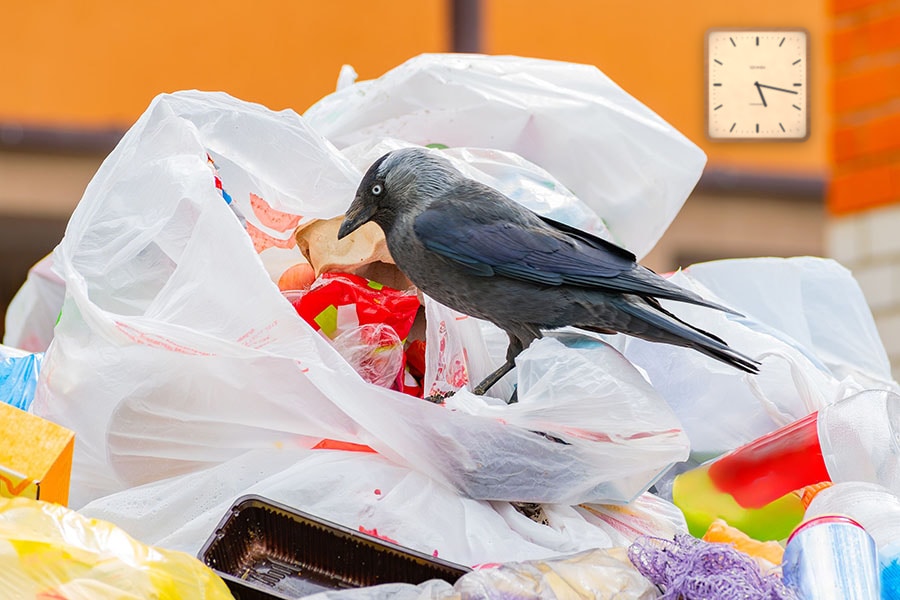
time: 5:17
